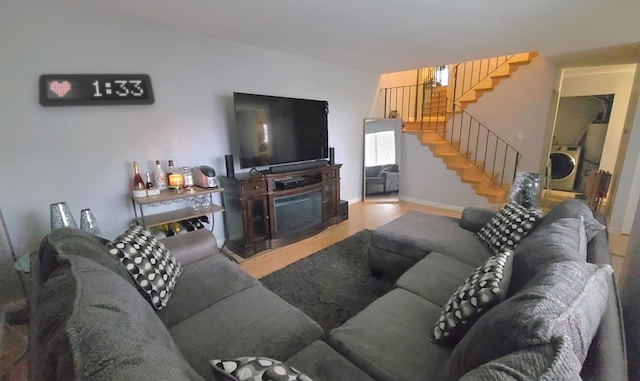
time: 1:33
